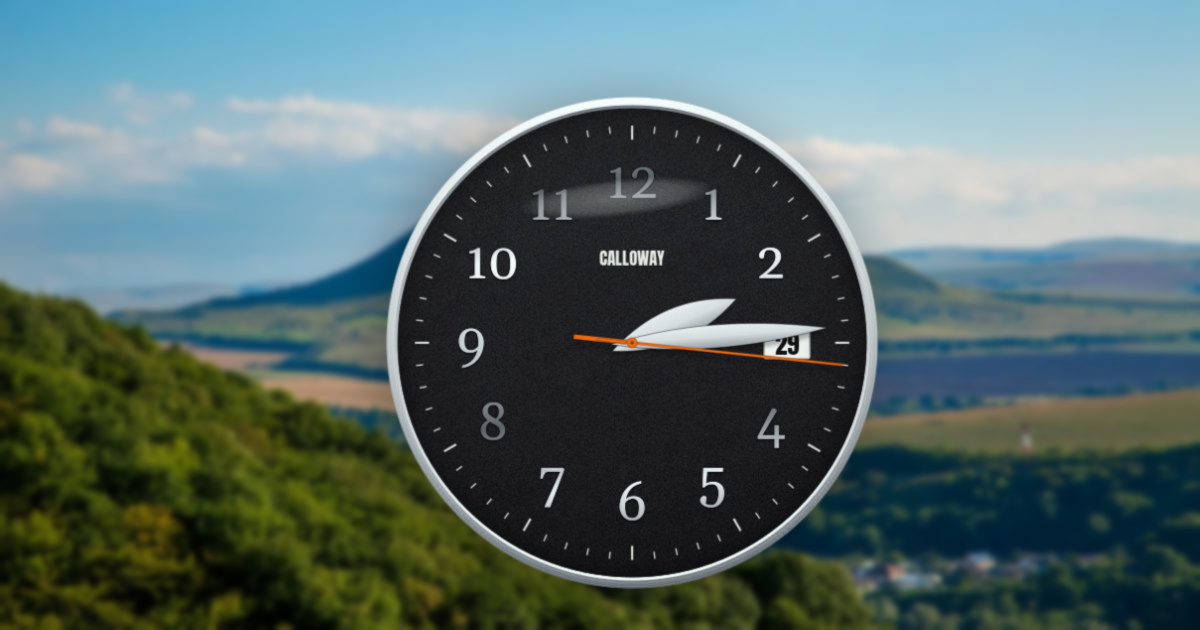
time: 2:14:16
